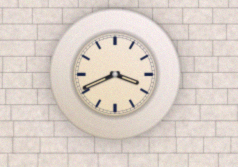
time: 3:41
